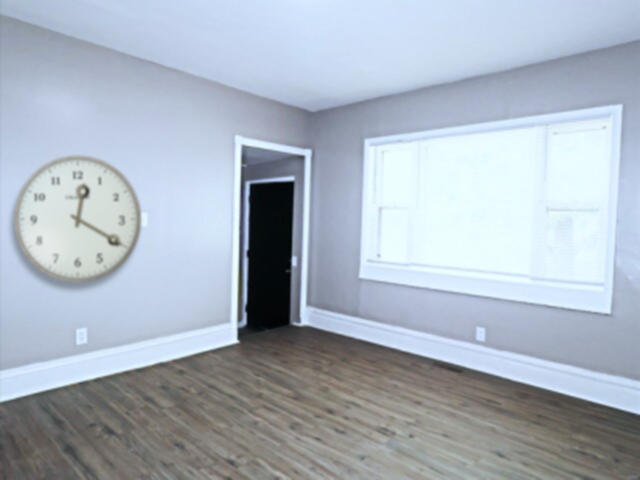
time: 12:20
